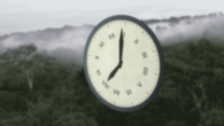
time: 8:04
